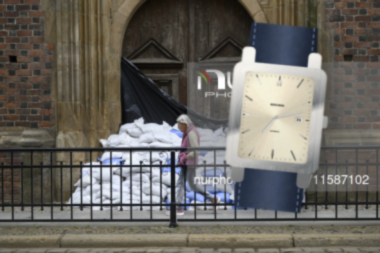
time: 7:12
